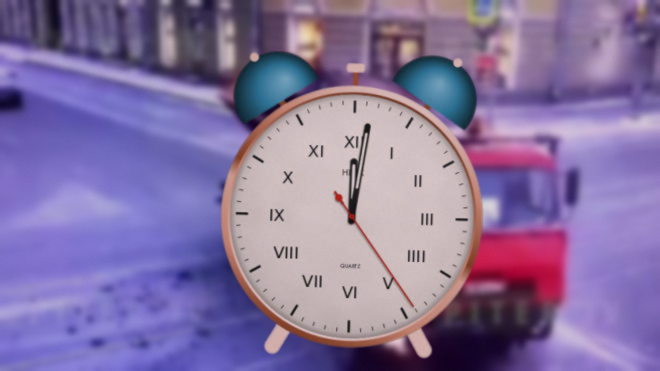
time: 12:01:24
